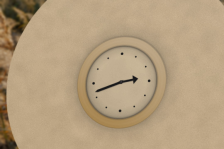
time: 2:42
